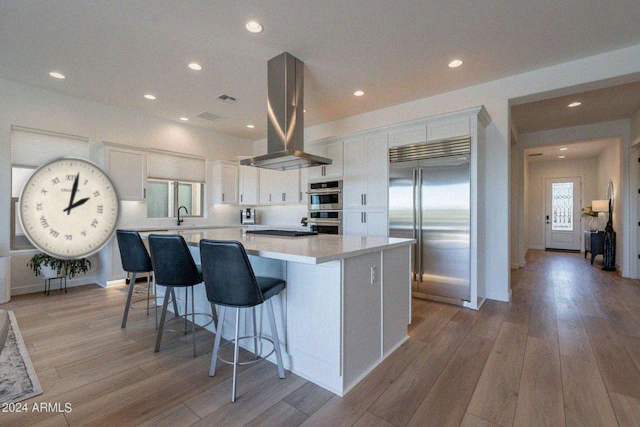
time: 2:02
